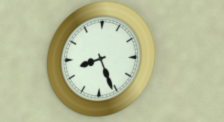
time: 8:26
